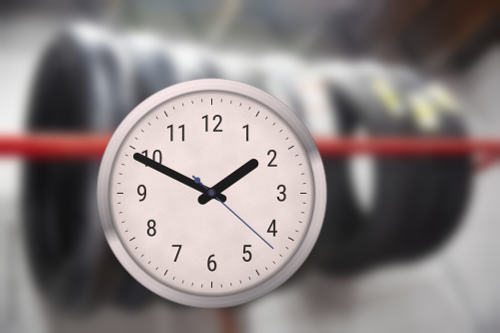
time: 1:49:22
